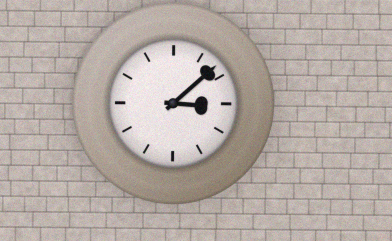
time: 3:08
